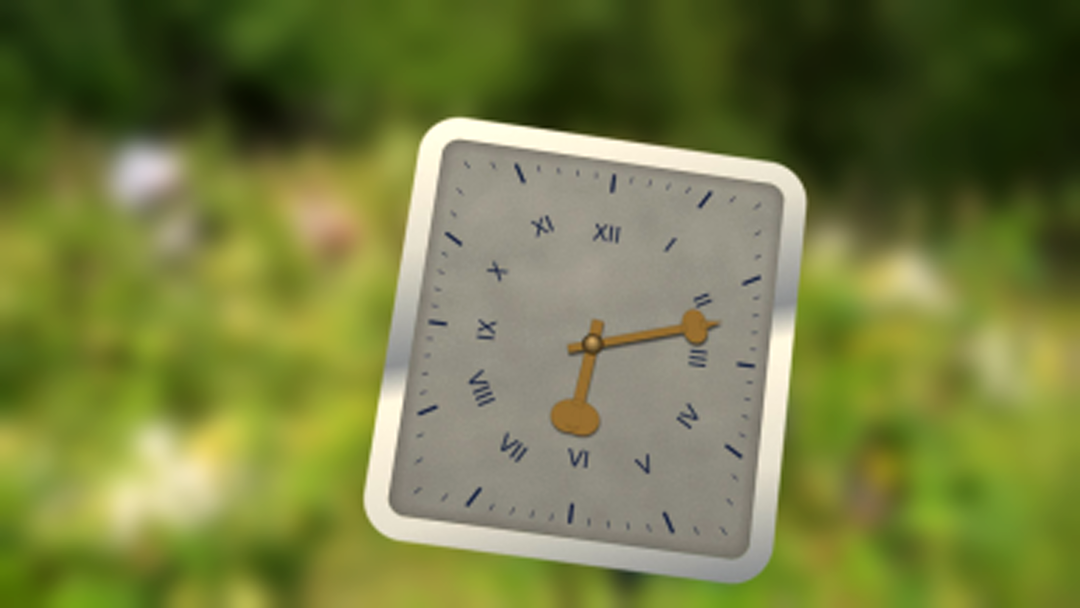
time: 6:12
